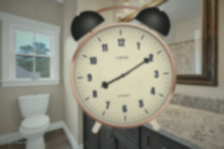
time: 8:10
